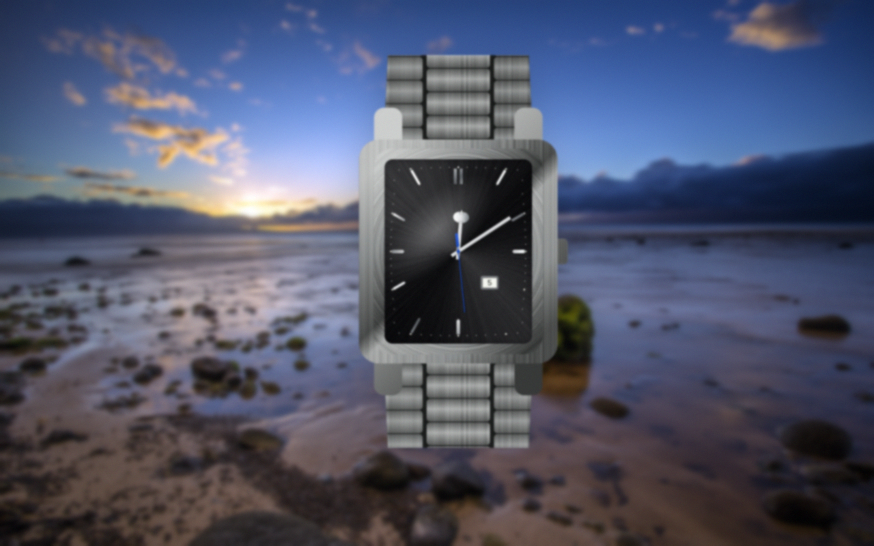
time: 12:09:29
